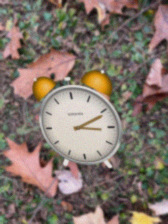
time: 3:11
